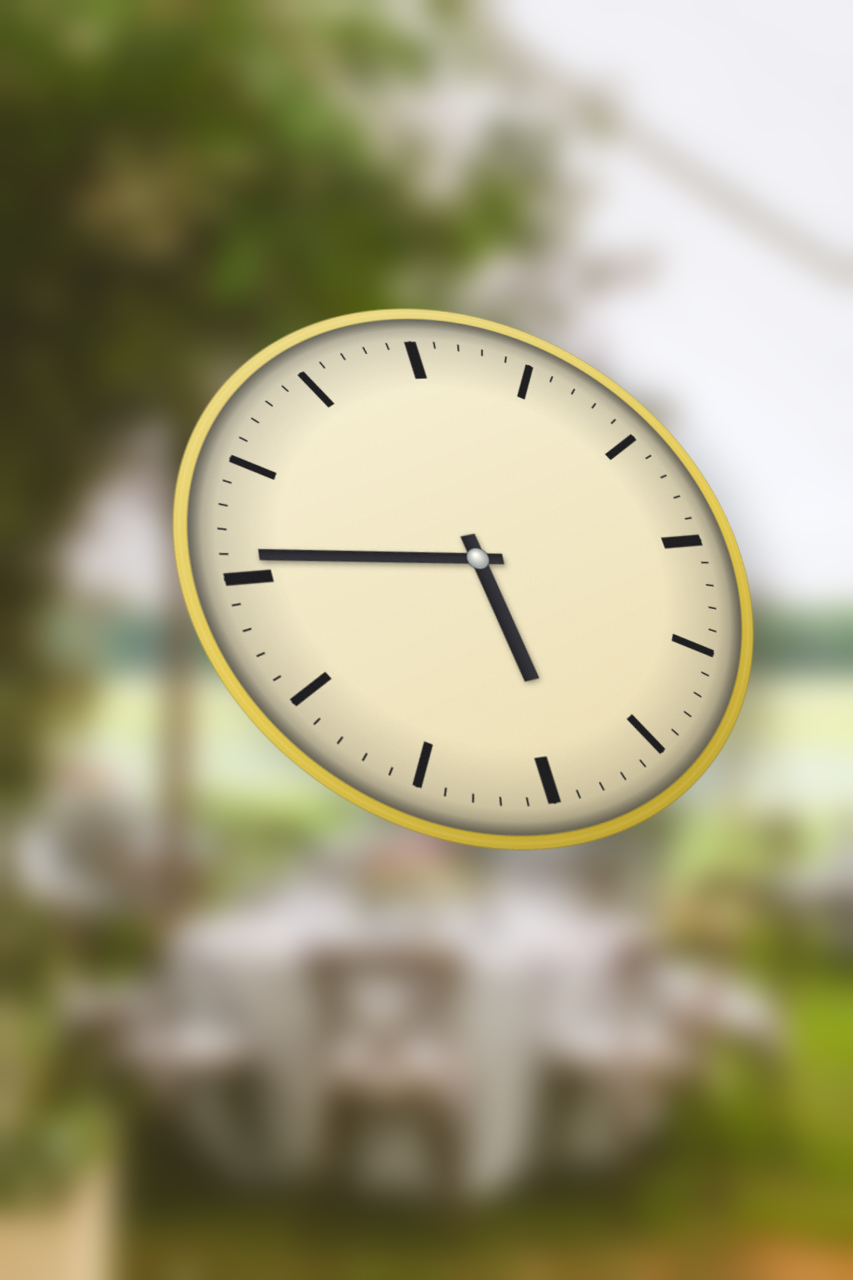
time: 5:46
